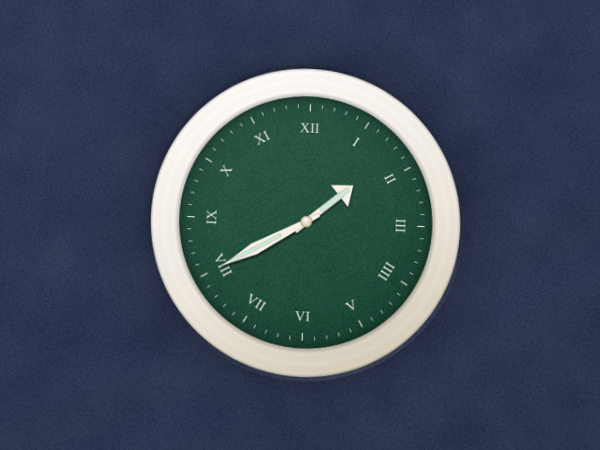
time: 1:40
